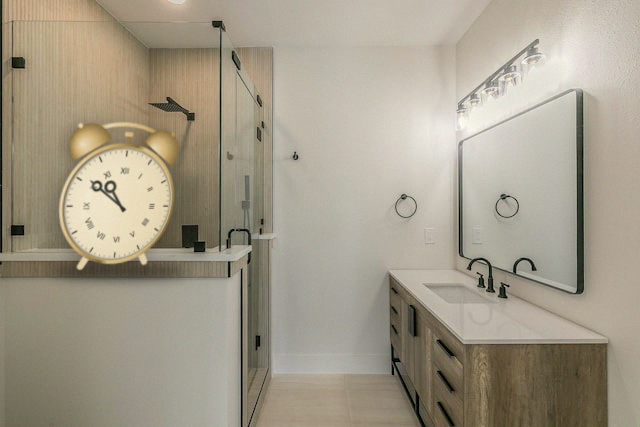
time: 10:51
